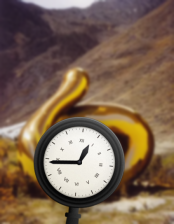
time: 12:44
